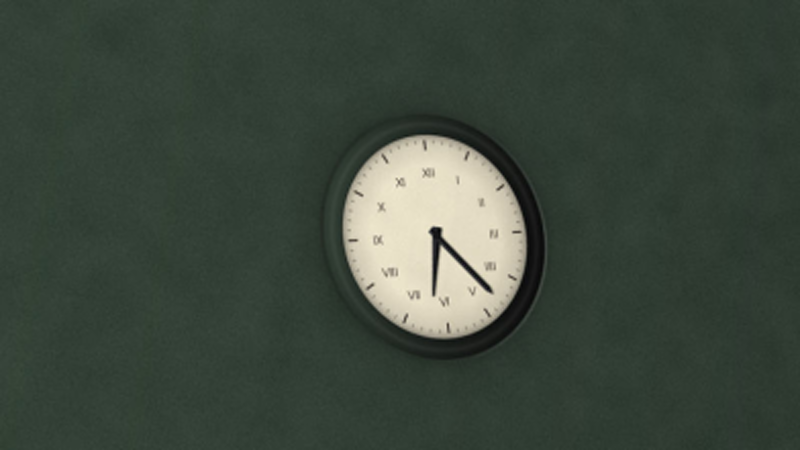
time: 6:23
